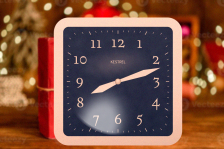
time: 8:12
